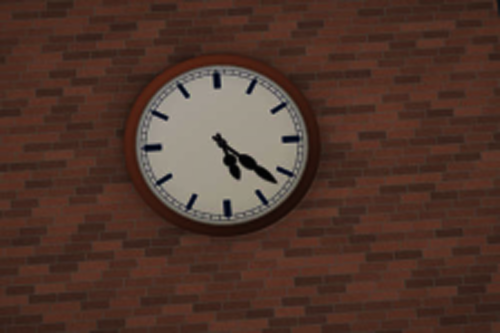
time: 5:22
